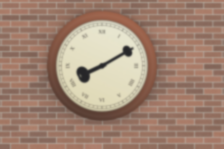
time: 8:10
